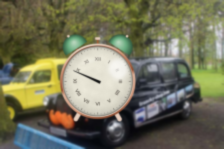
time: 9:49
